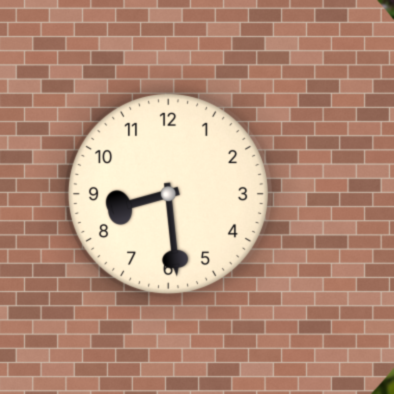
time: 8:29
